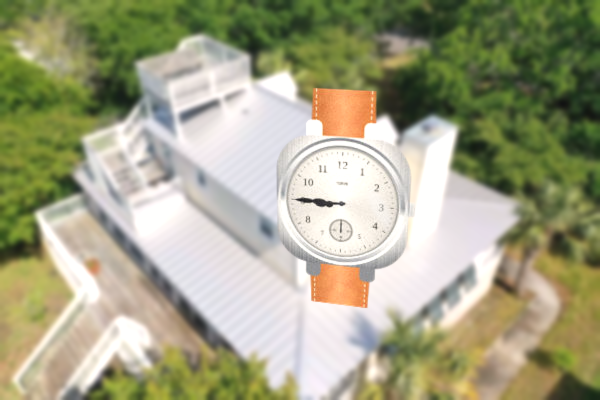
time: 8:45
